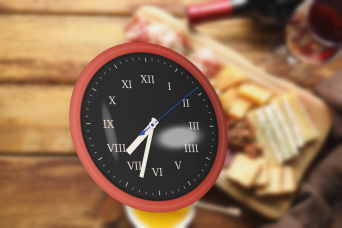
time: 7:33:09
